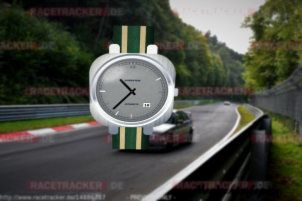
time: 10:37
